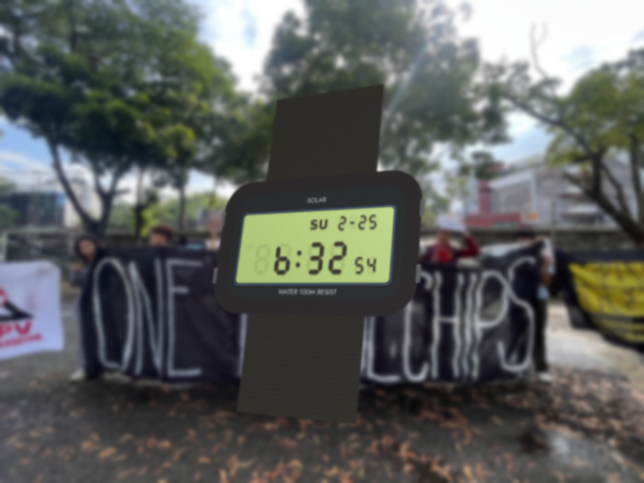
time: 6:32:54
